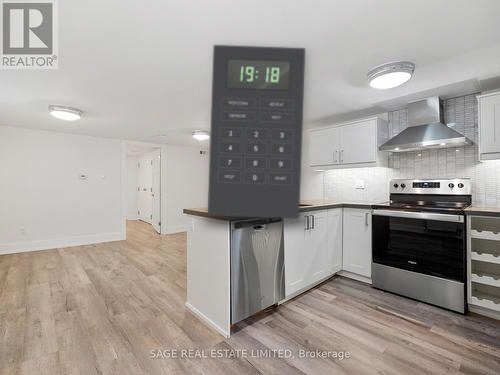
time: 19:18
